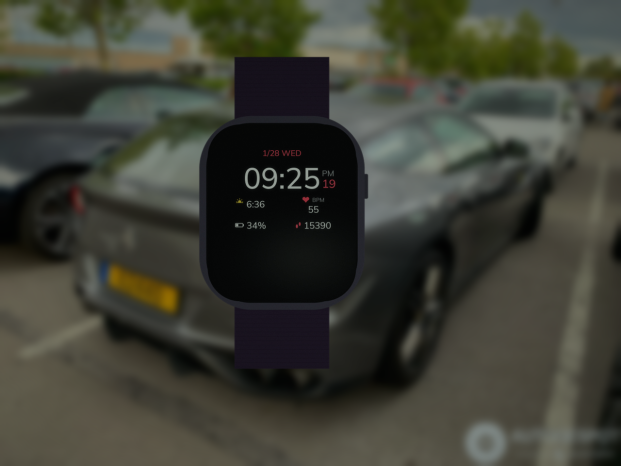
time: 9:25:19
